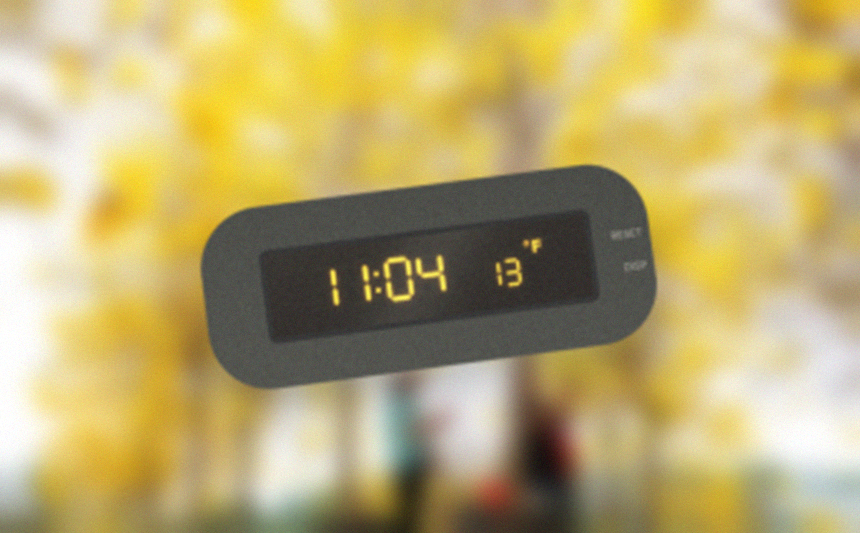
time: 11:04
